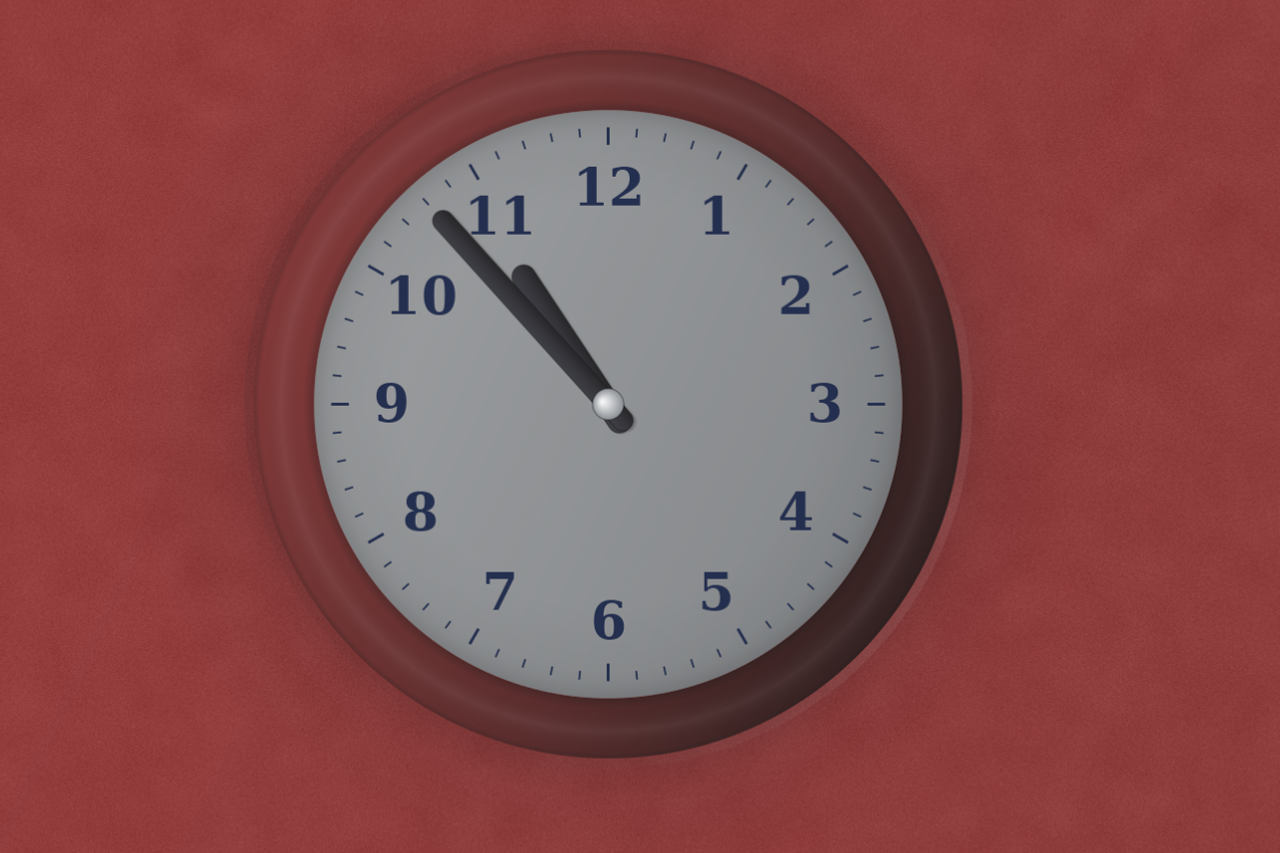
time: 10:53
